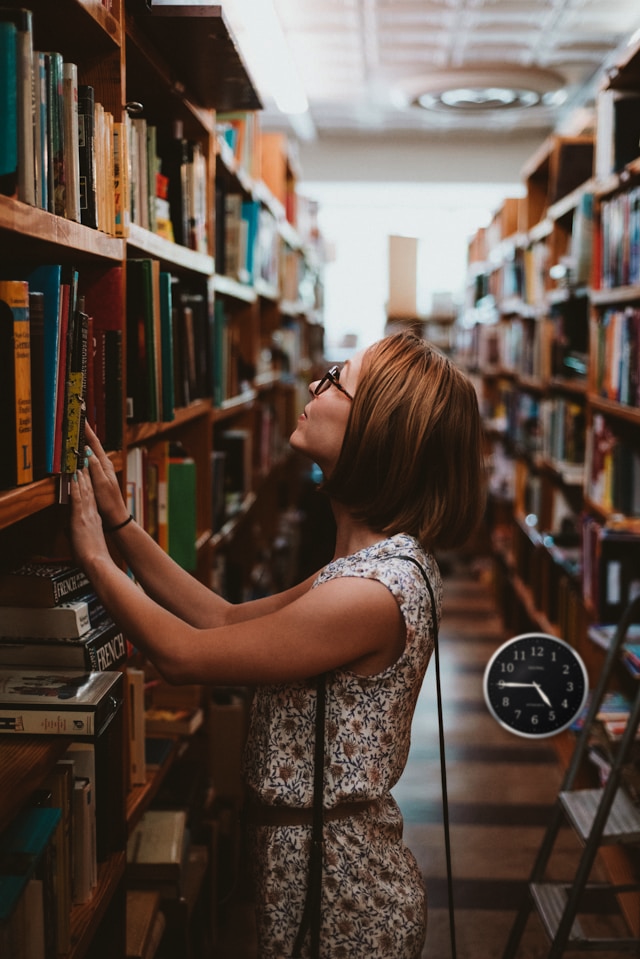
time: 4:45
